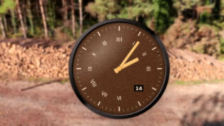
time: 2:06
